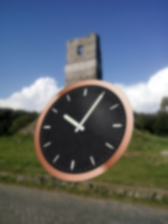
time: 10:05
